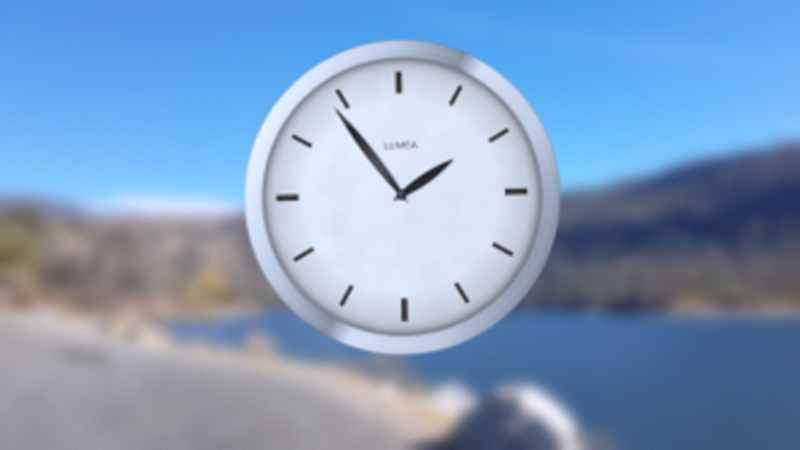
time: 1:54
